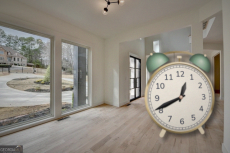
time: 12:41
